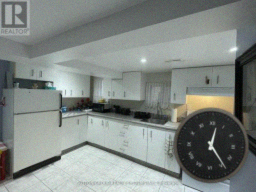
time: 12:24
